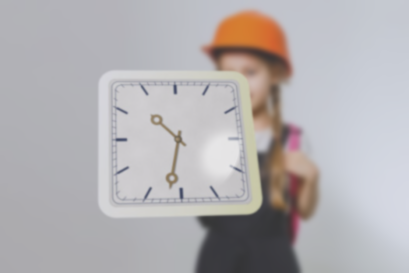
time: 10:32
